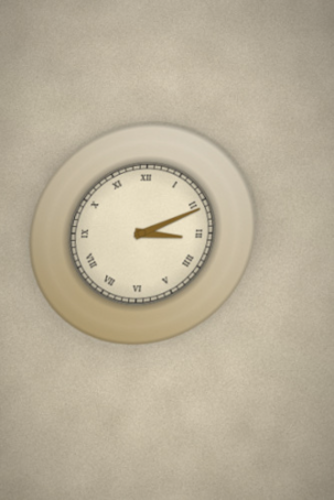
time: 3:11
